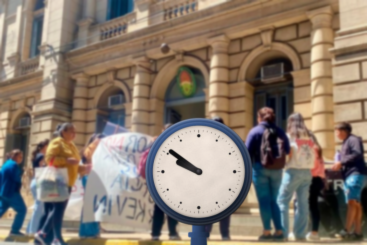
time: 9:51
